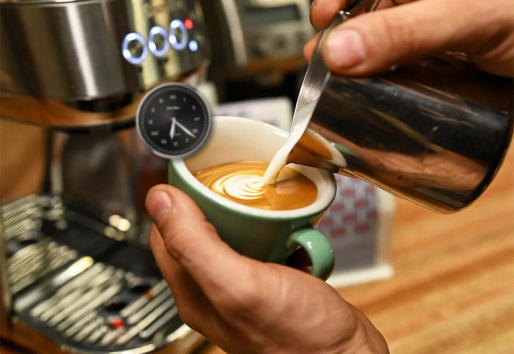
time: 6:22
